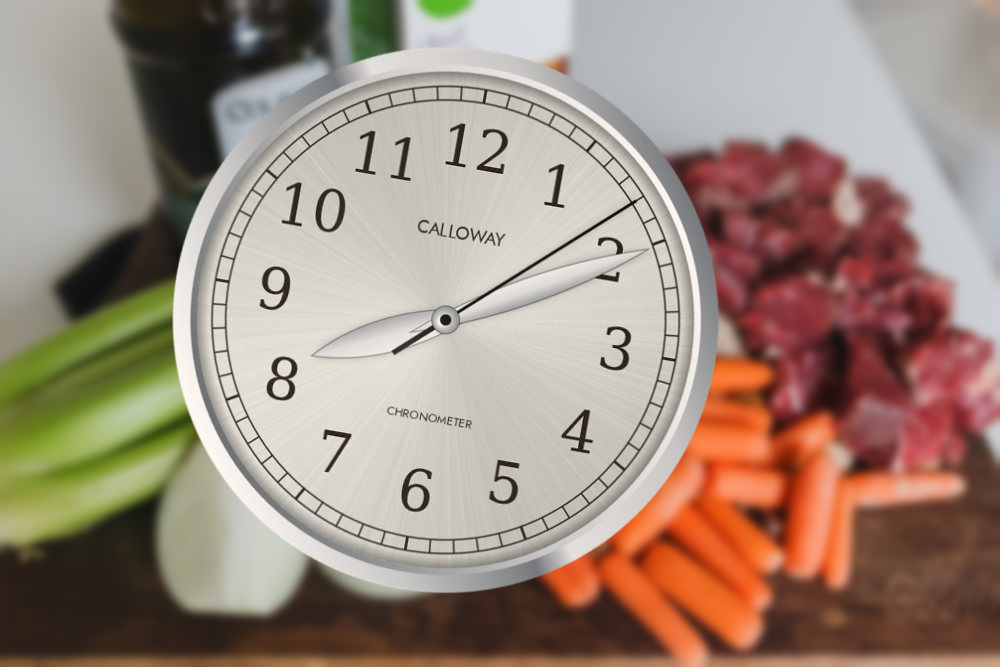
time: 8:10:08
